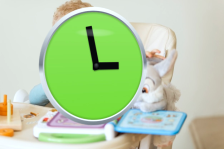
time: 2:58
